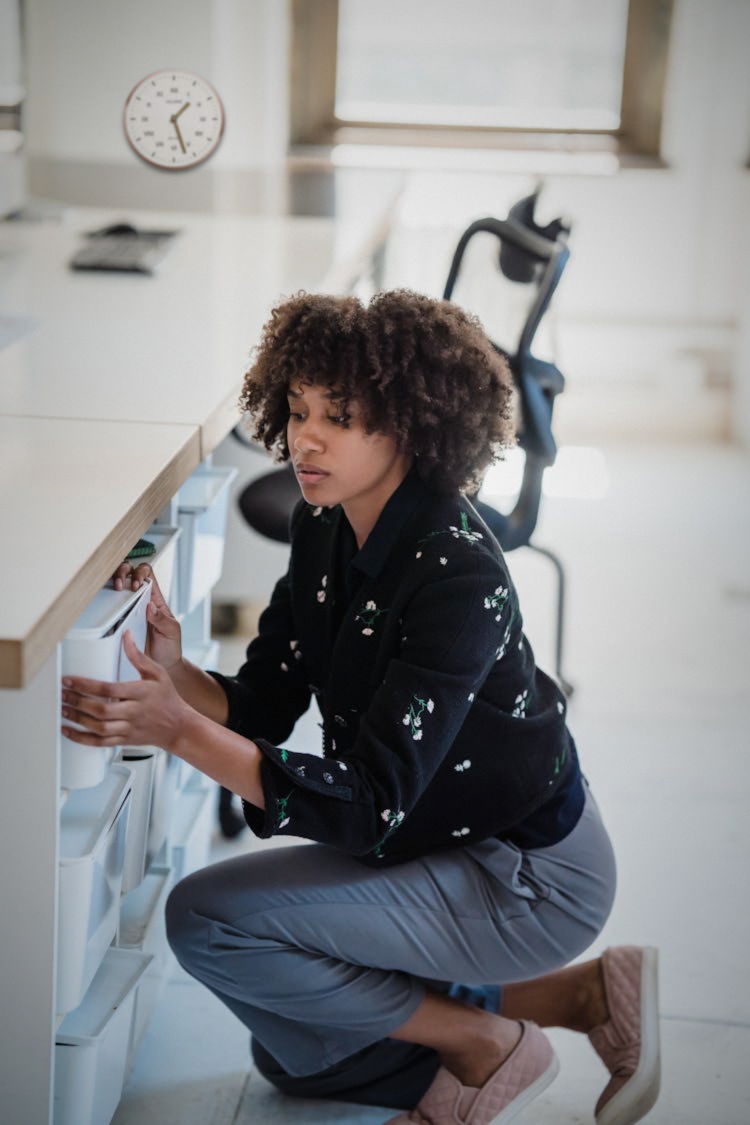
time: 1:27
